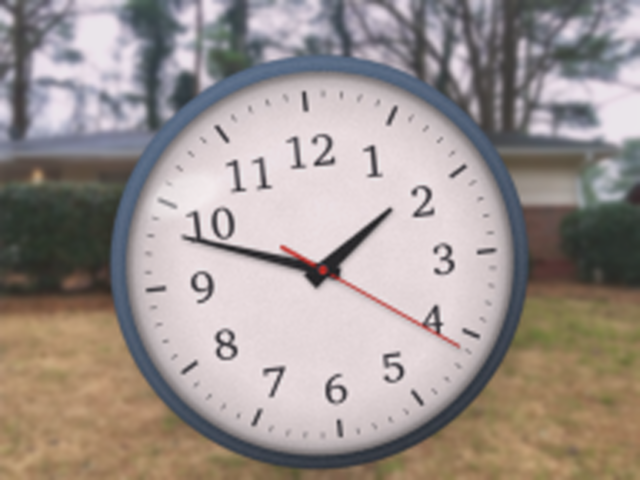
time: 1:48:21
